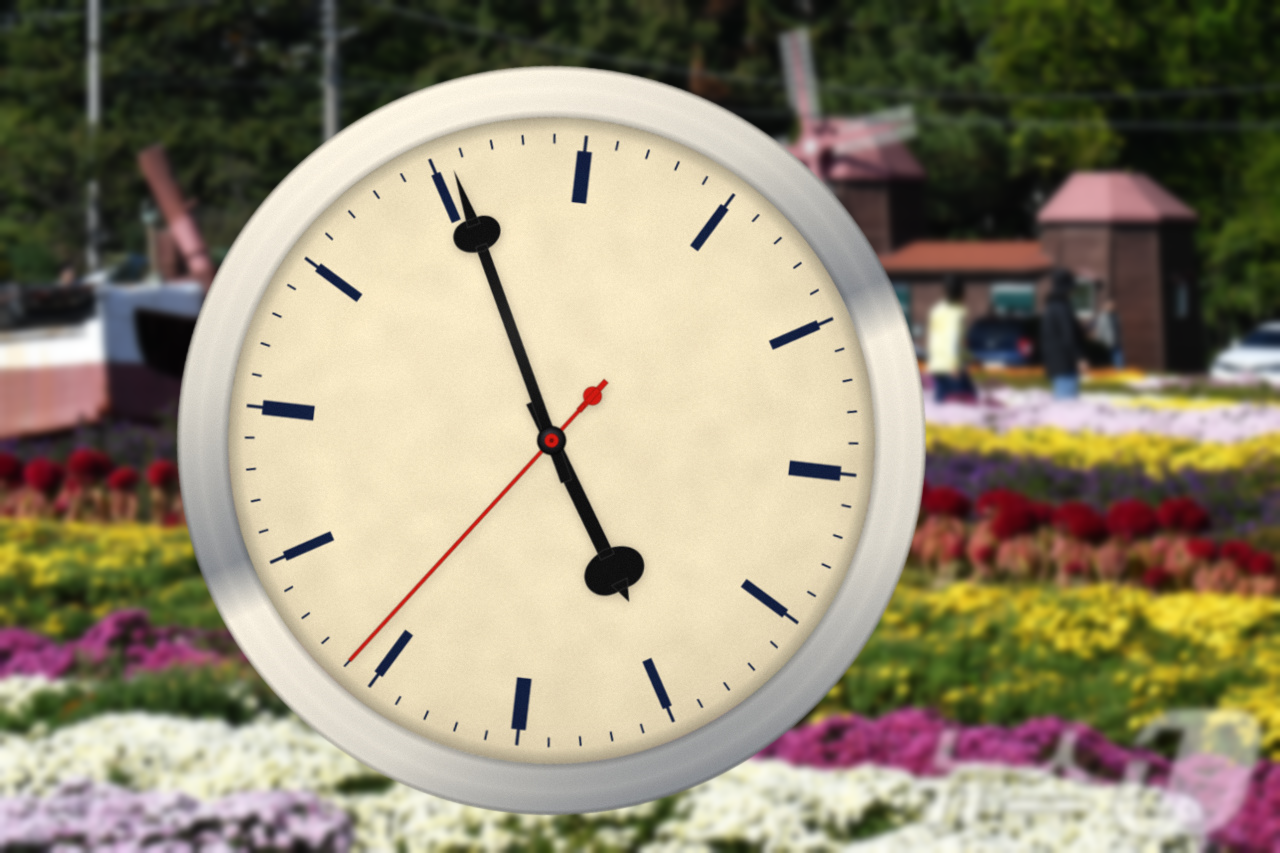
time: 4:55:36
